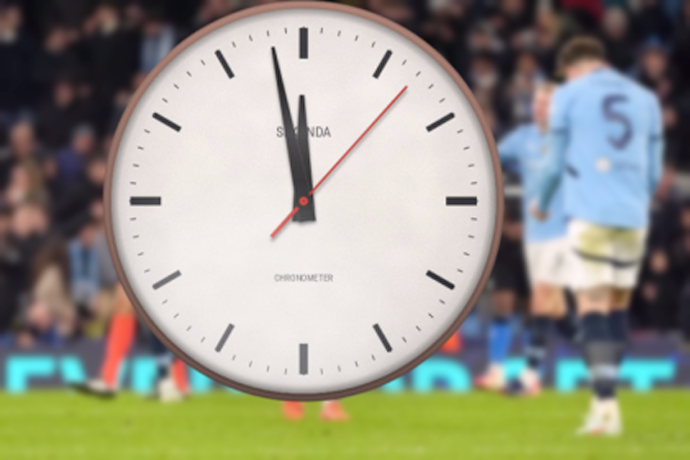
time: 11:58:07
